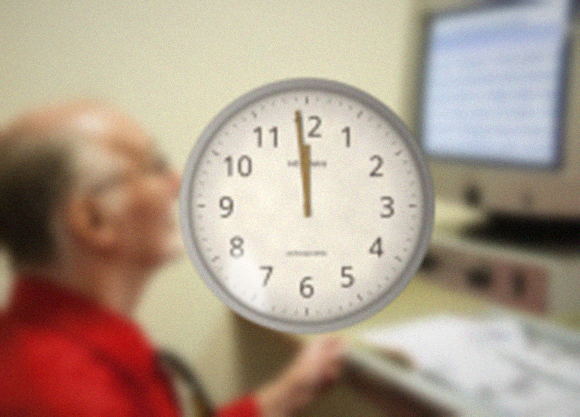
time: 11:59
